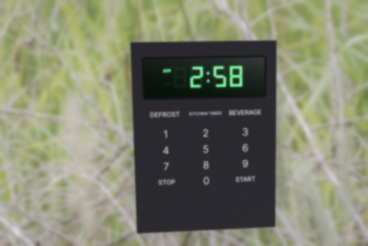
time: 2:58
